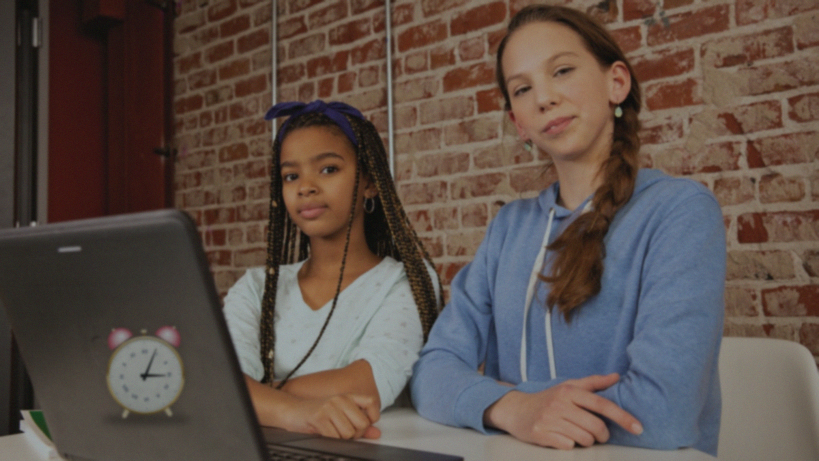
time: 3:04
